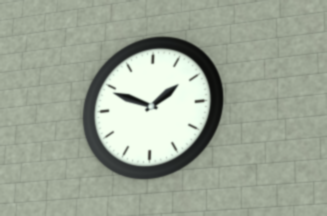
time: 1:49
